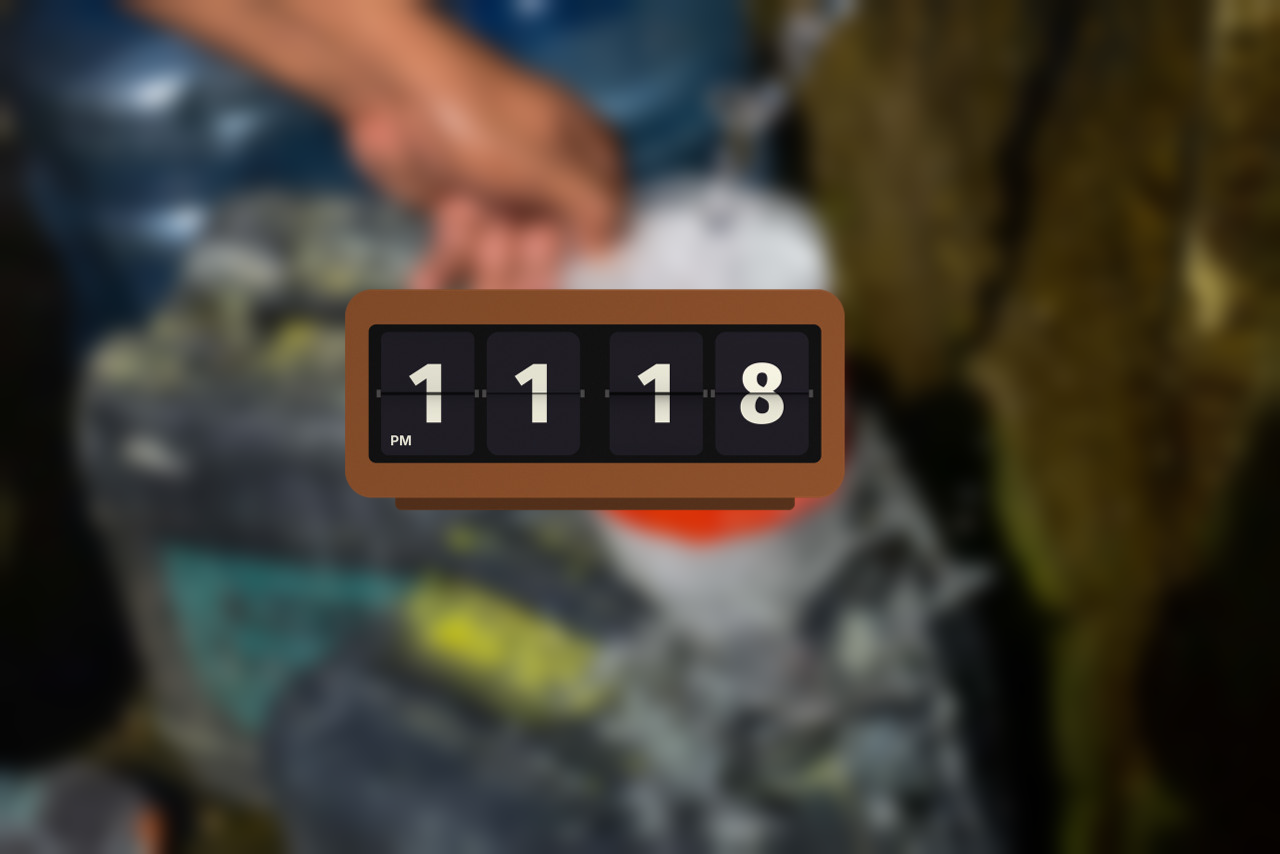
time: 11:18
